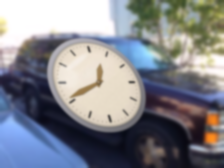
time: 12:41
